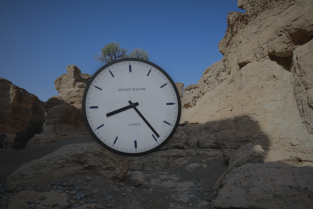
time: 8:24
